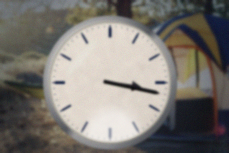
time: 3:17
